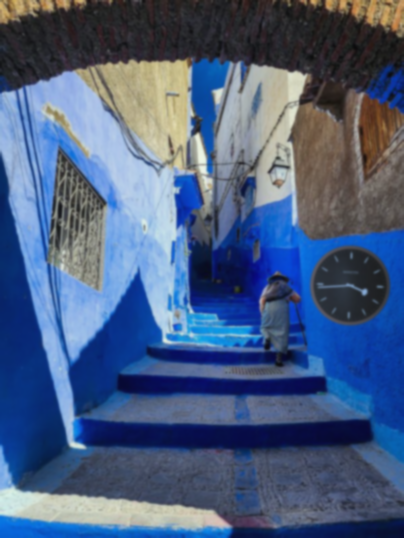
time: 3:44
